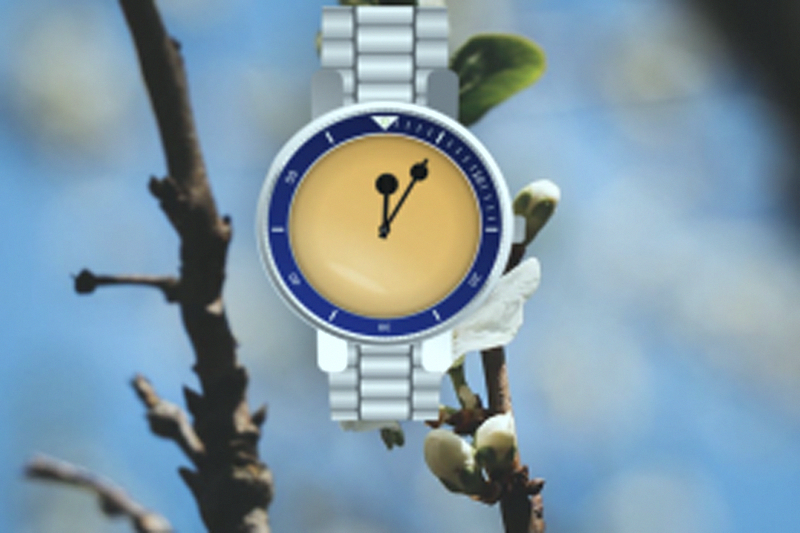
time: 12:05
